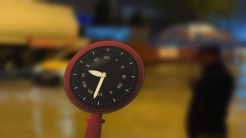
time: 9:32
